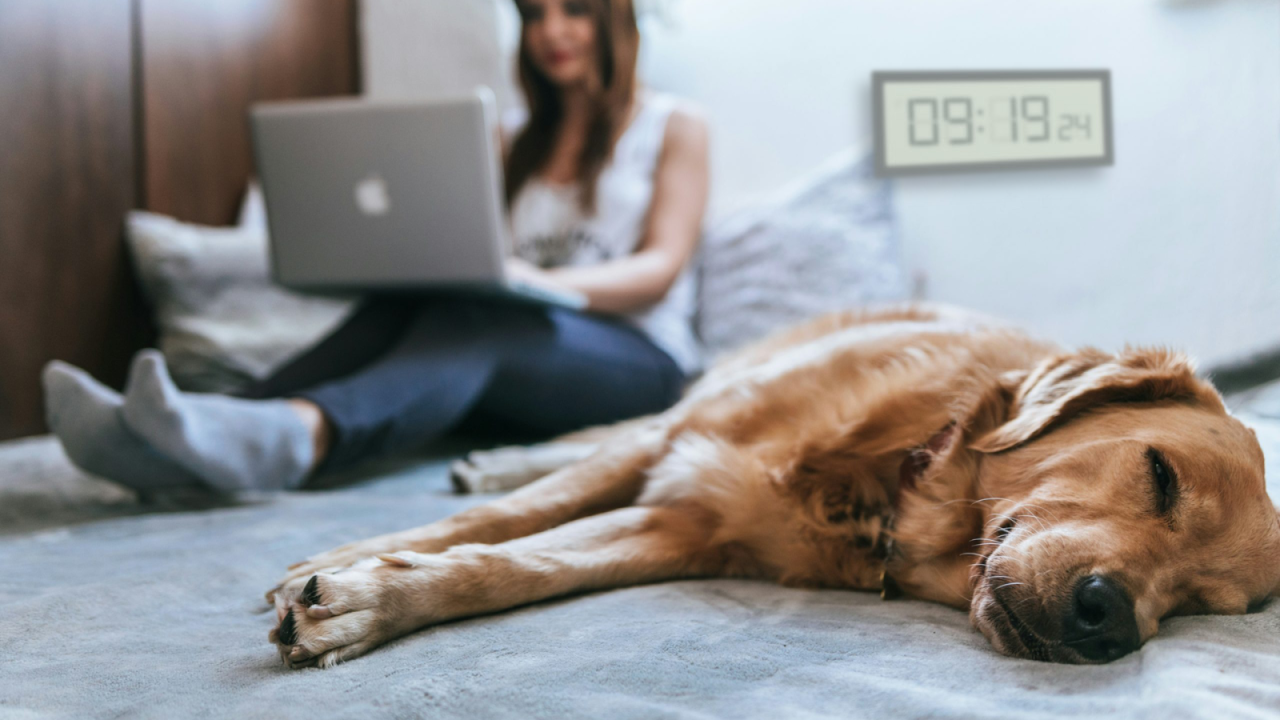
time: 9:19:24
